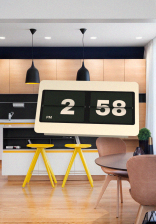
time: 2:58
